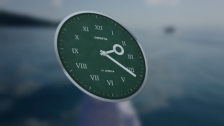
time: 2:21
